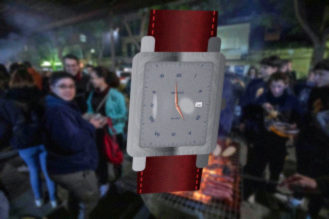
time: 4:59
